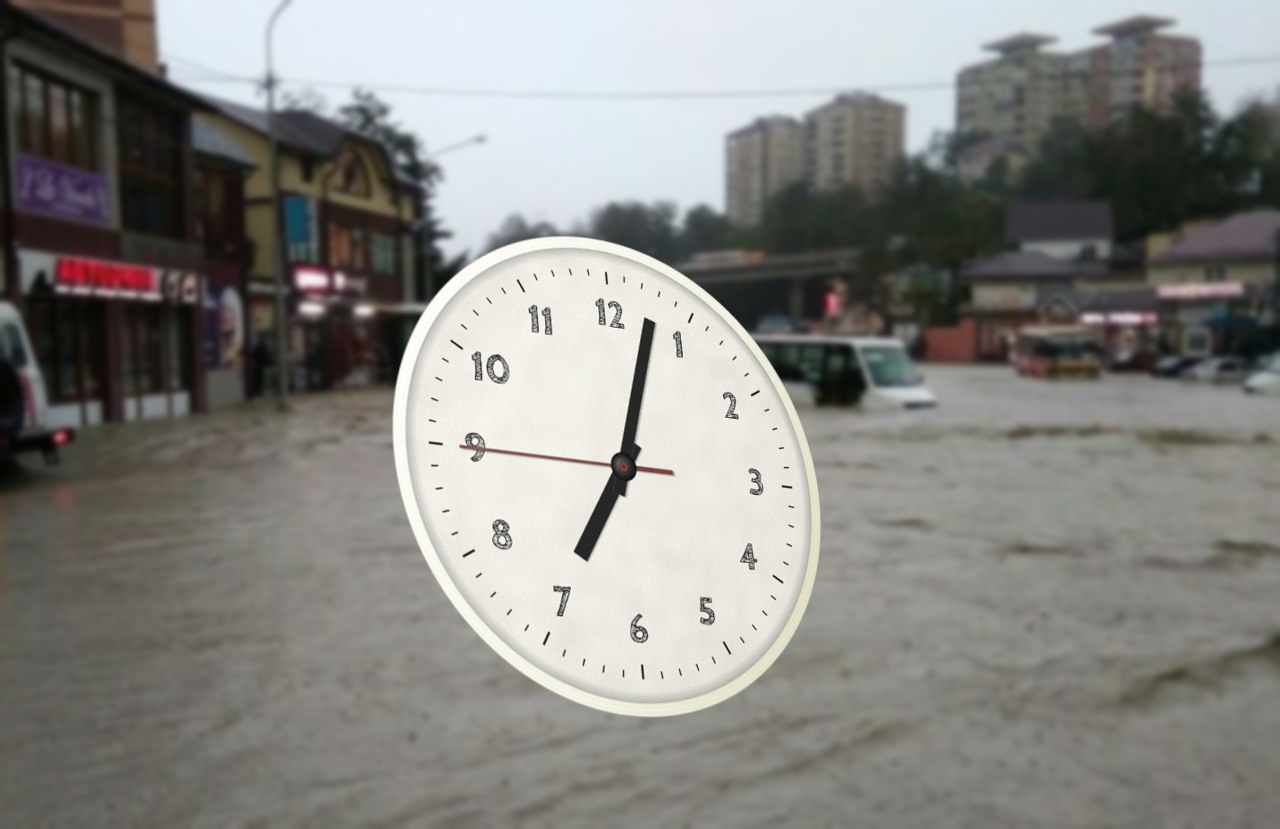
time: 7:02:45
